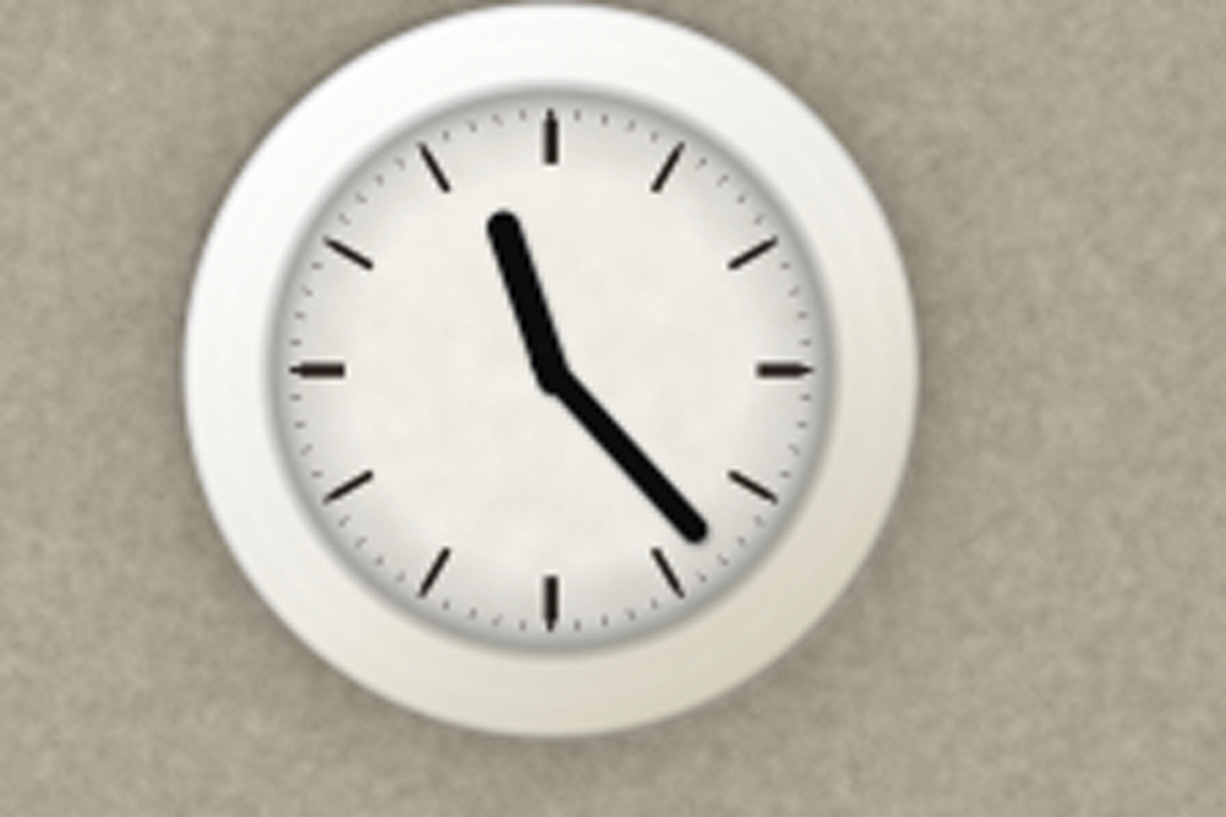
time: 11:23
